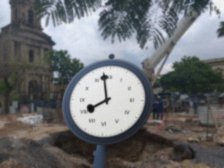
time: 7:58
